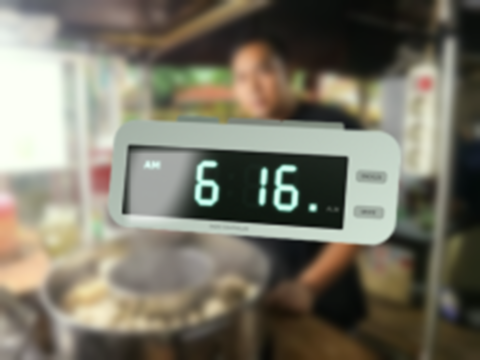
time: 6:16
